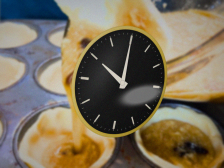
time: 10:00
